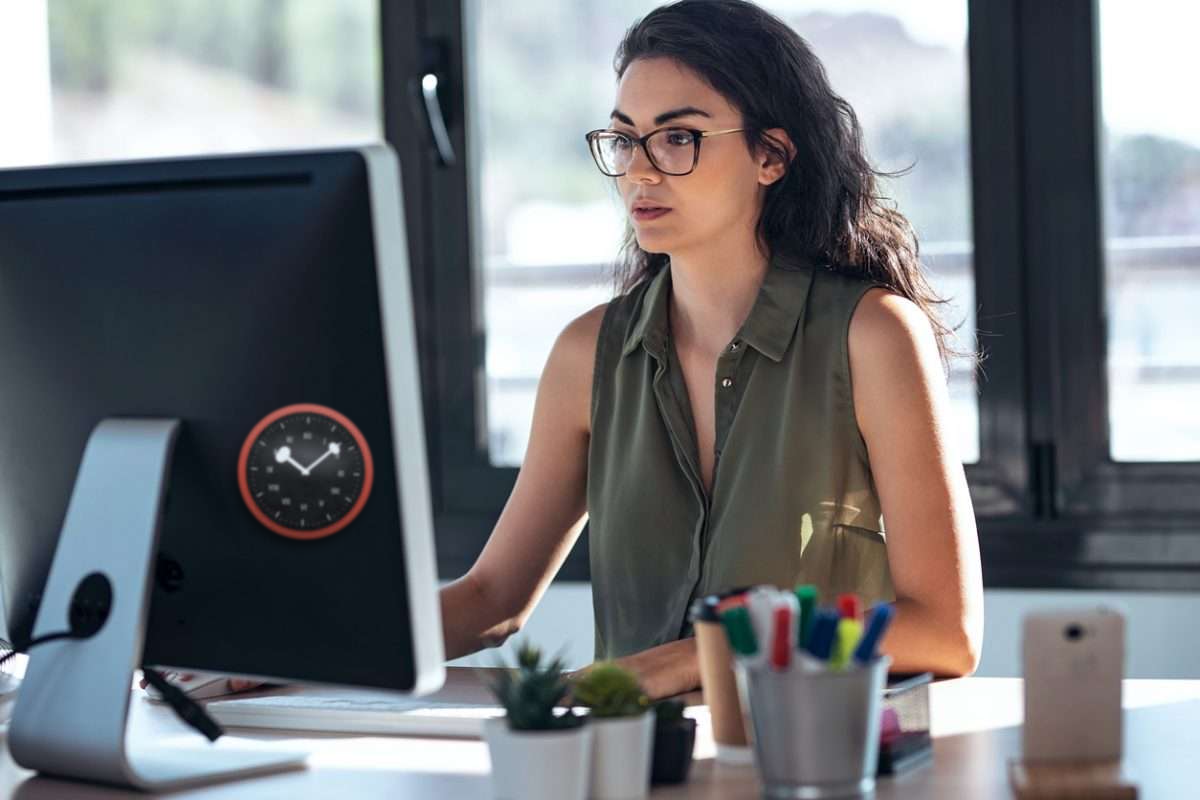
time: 10:08
